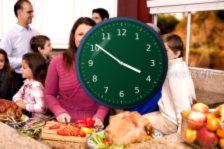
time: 3:51
